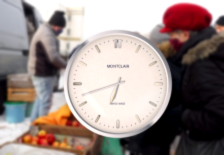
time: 6:42
